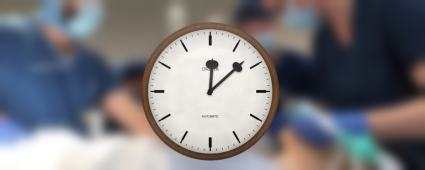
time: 12:08
